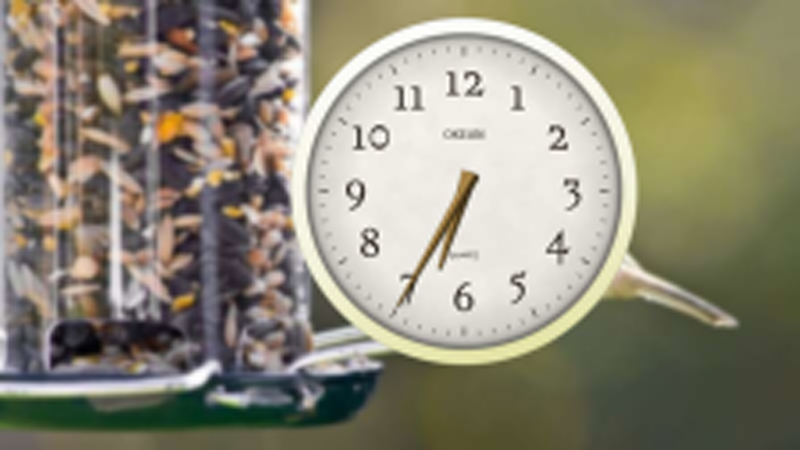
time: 6:35
